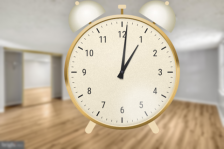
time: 1:01
